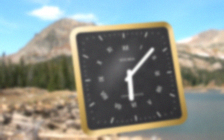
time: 6:08
